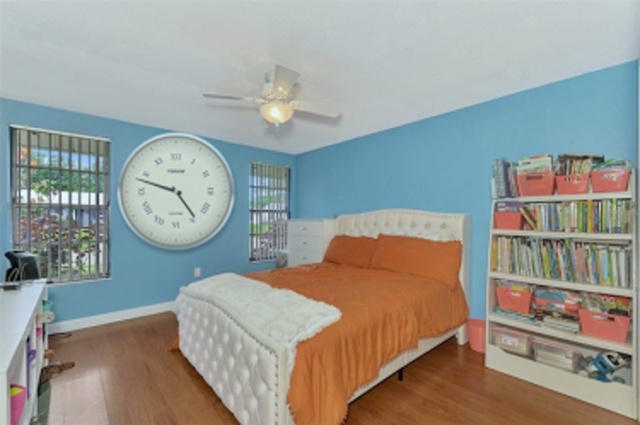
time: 4:48
